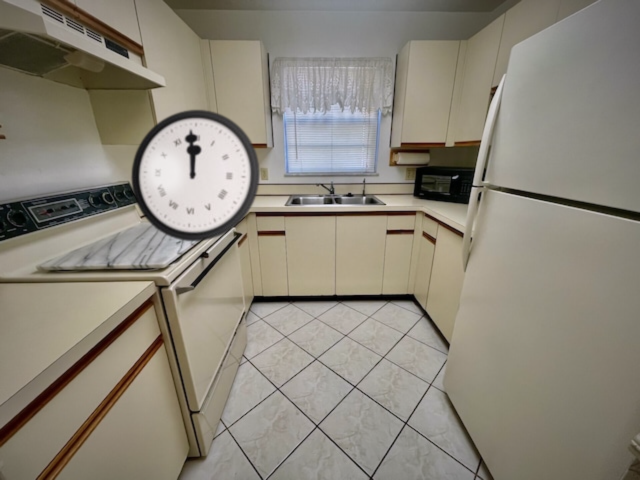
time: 11:59
